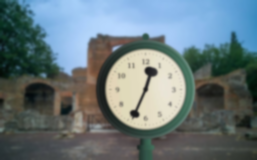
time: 12:34
